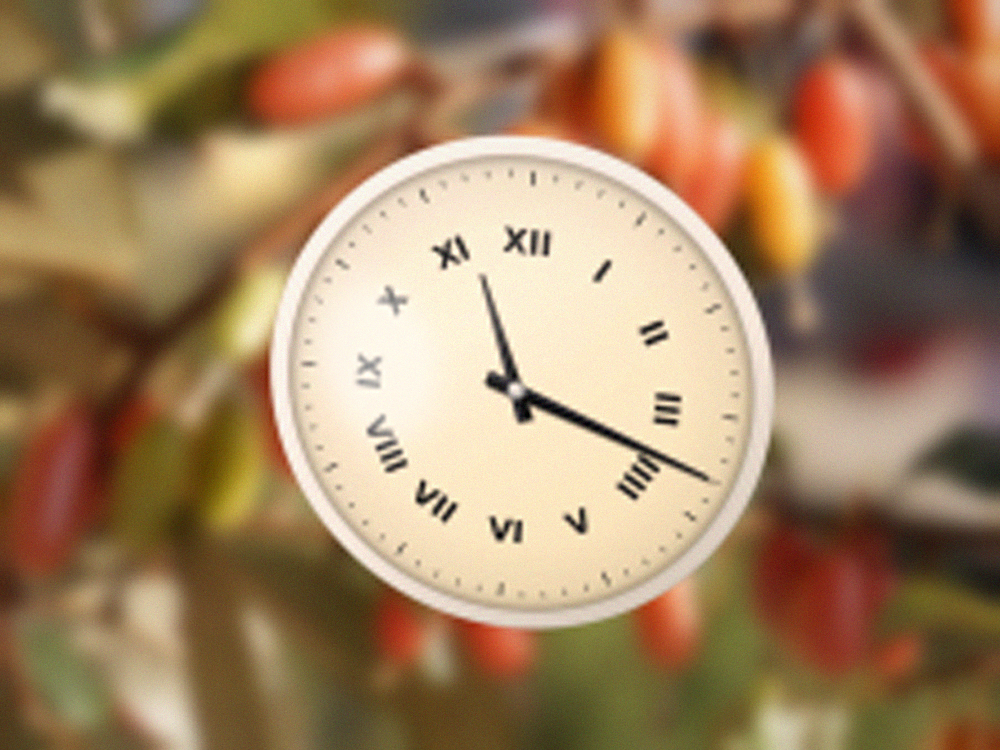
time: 11:18
